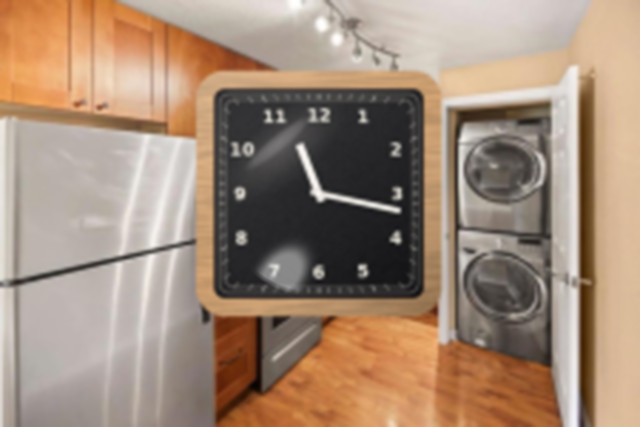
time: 11:17
